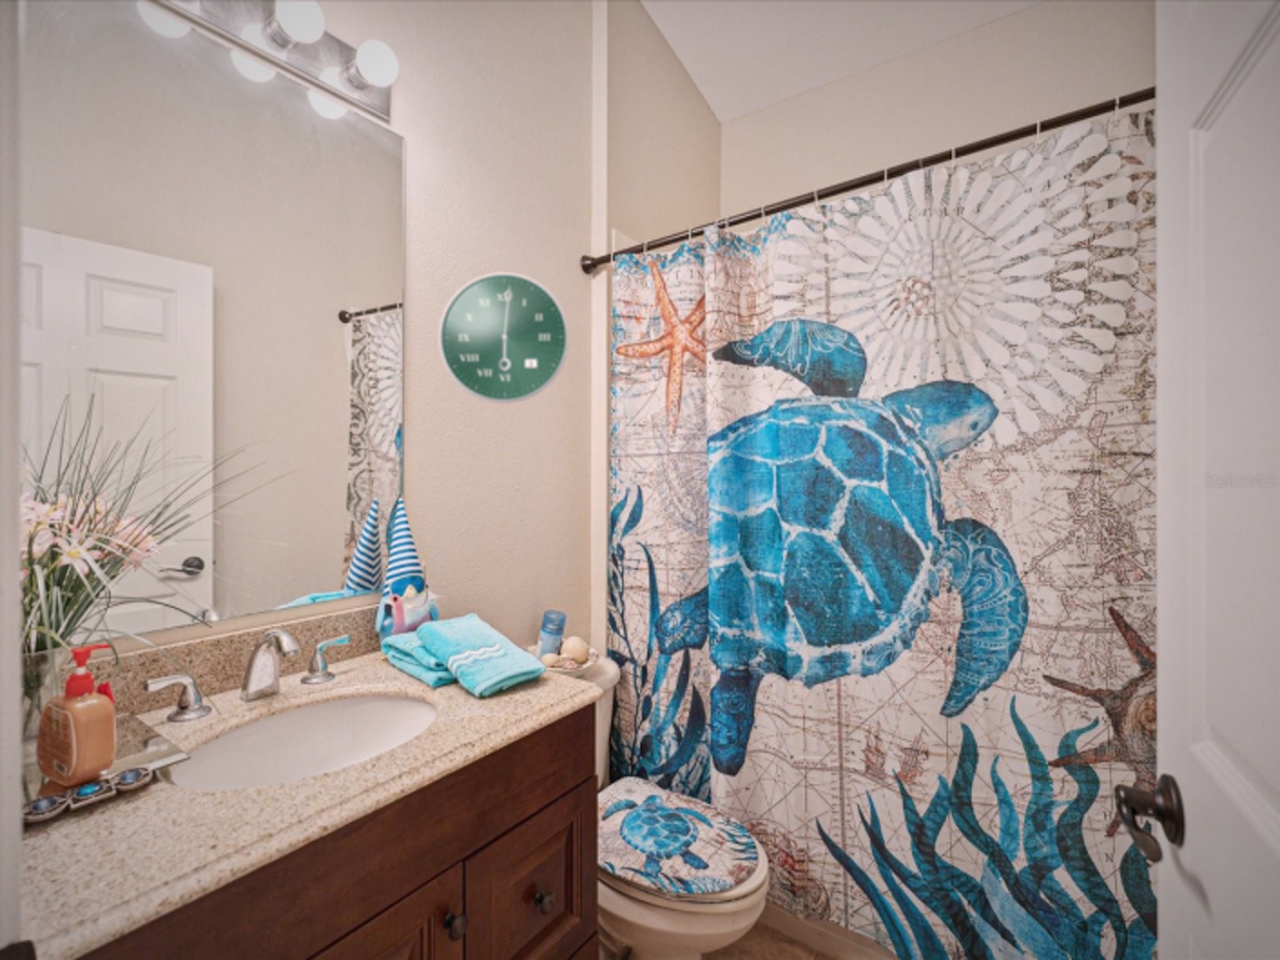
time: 6:01
